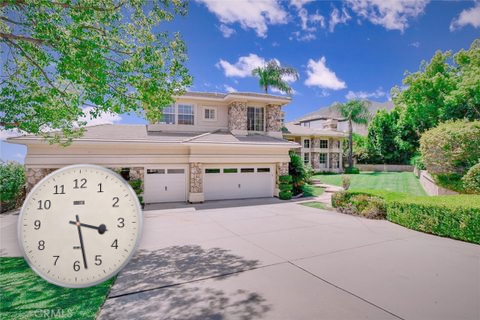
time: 3:28
